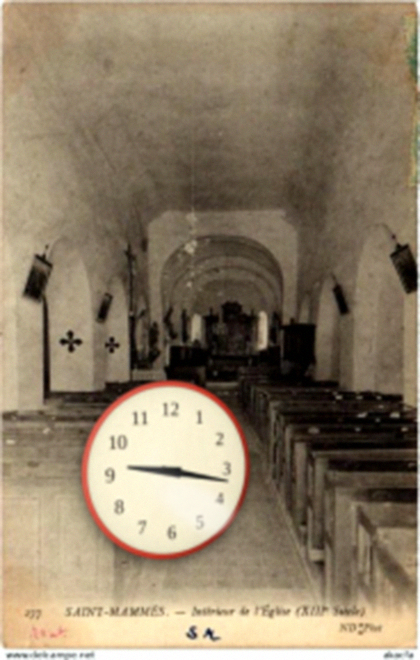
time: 9:17
